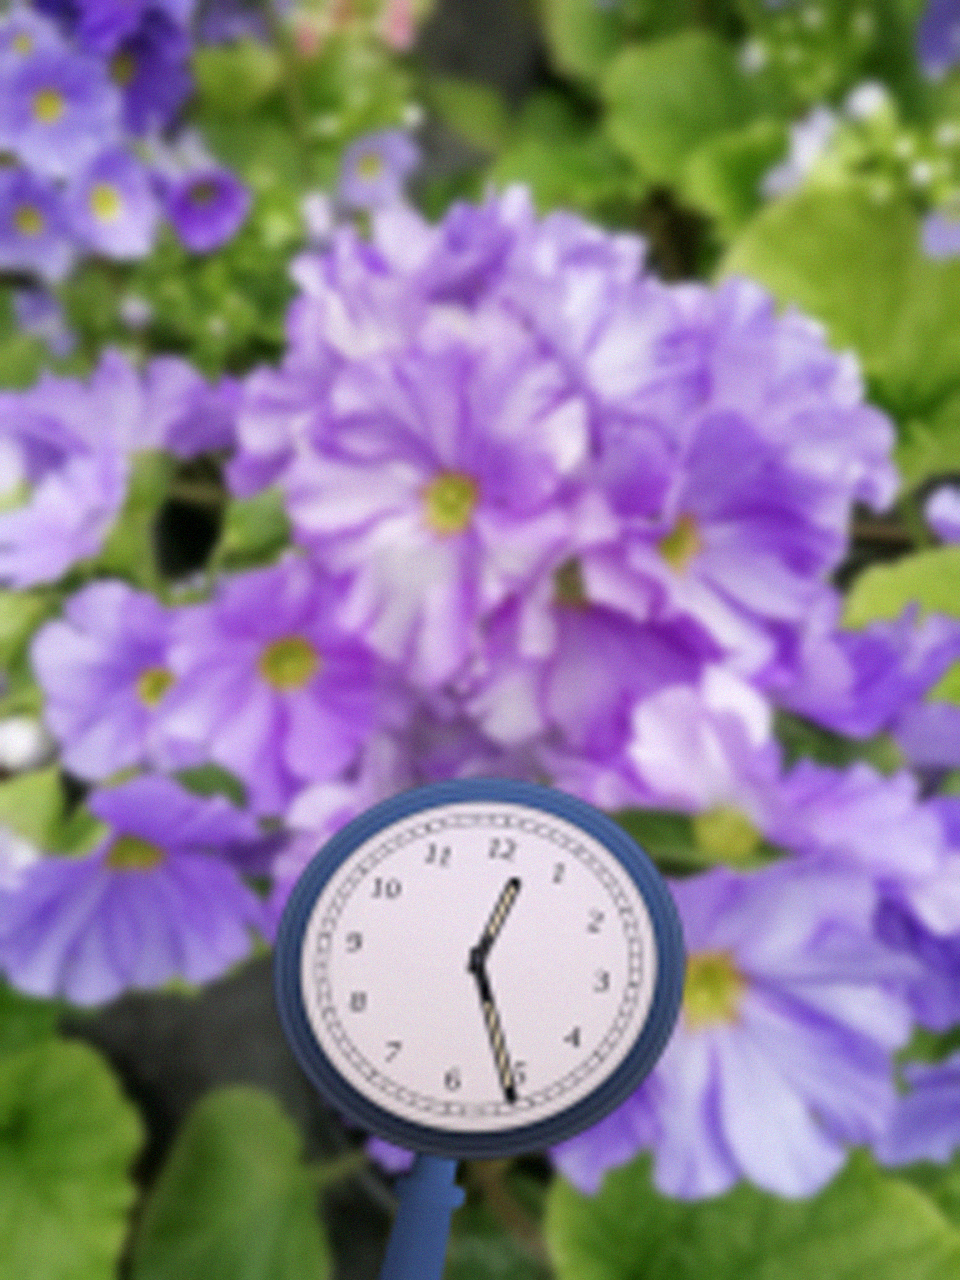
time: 12:26
